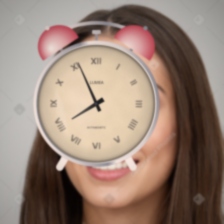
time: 7:56
